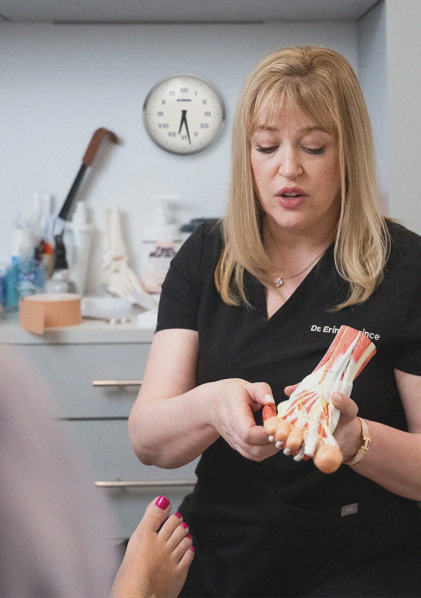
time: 6:28
